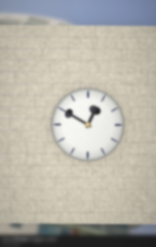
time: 12:50
